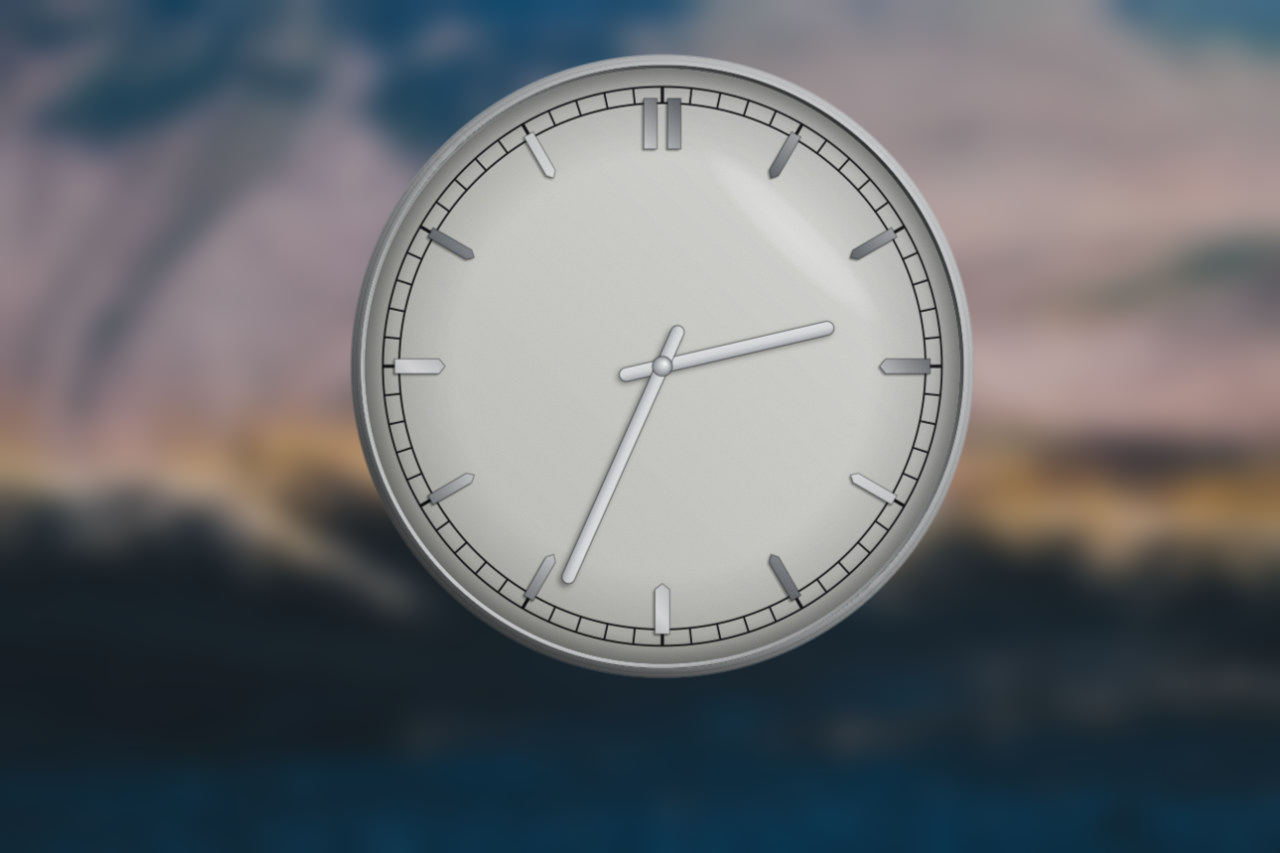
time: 2:34
